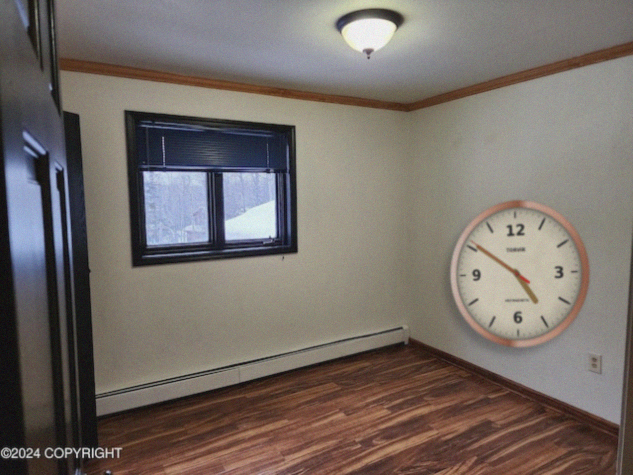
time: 4:50:51
